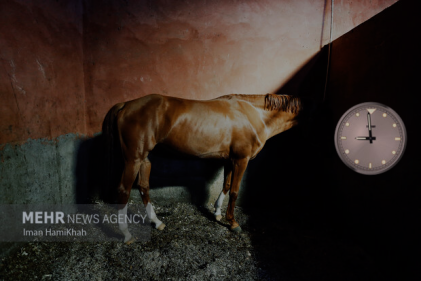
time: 8:59
